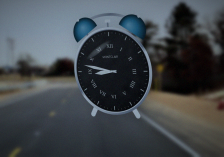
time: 8:47
